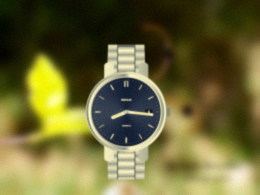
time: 8:16
